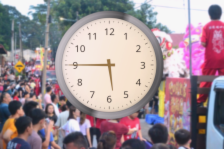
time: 5:45
